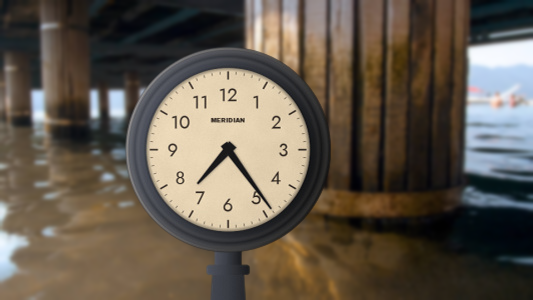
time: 7:24
